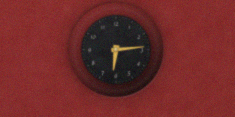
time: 6:14
